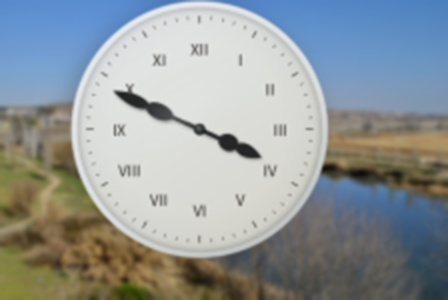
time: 3:49
